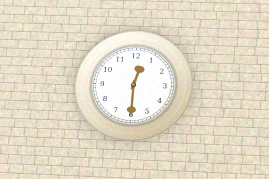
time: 12:30
